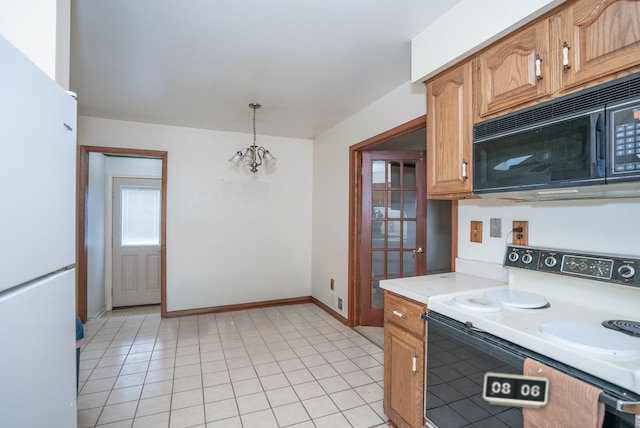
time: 8:06
